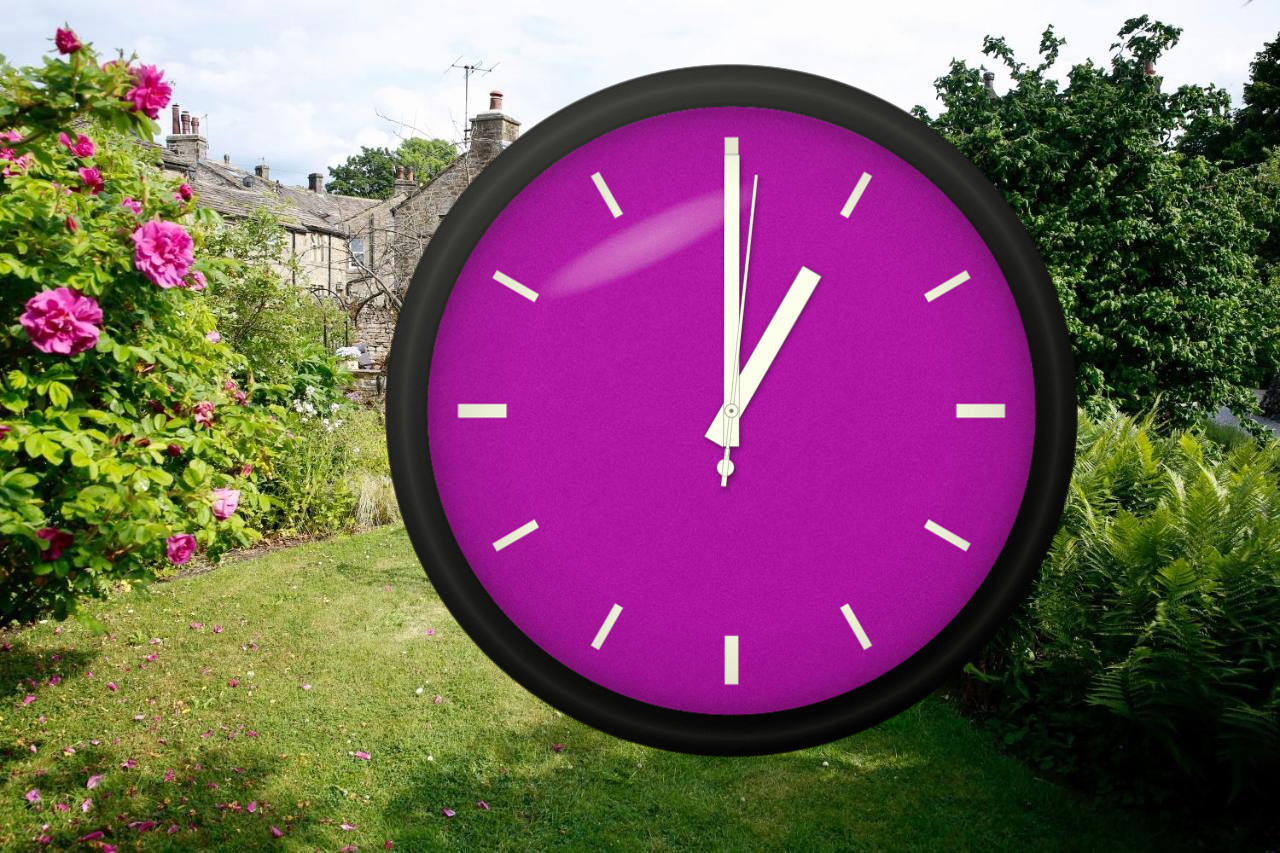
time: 1:00:01
